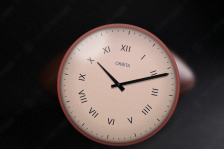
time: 10:11
